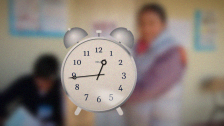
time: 12:44
